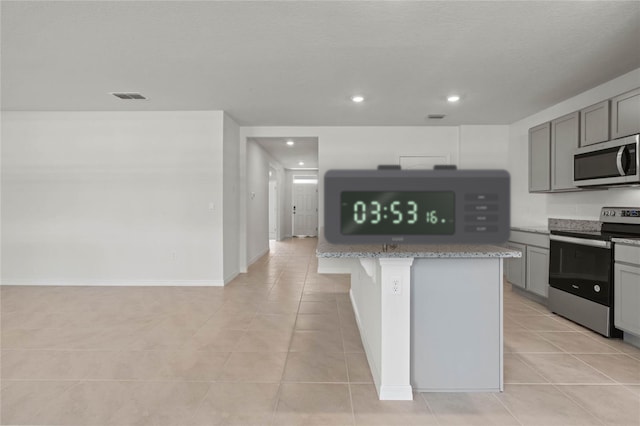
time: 3:53:16
